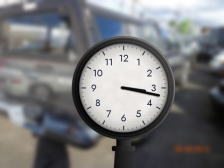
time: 3:17
